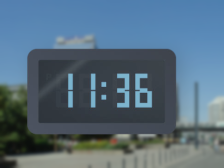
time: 11:36
